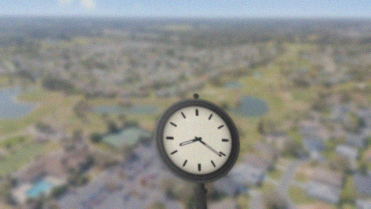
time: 8:21
